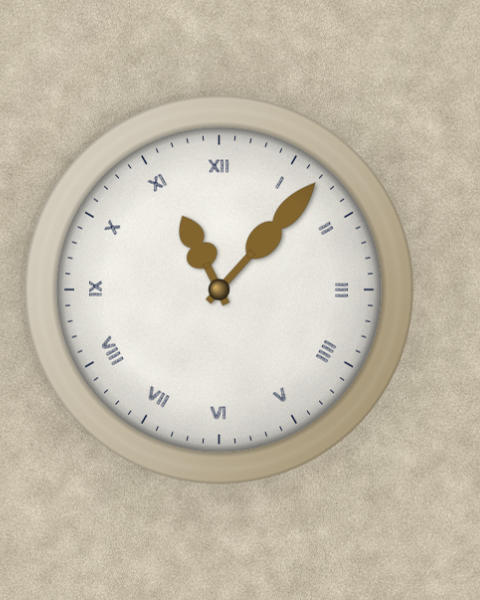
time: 11:07
